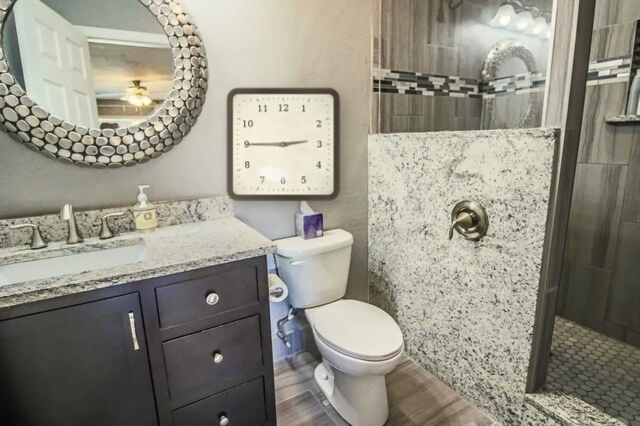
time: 2:45
